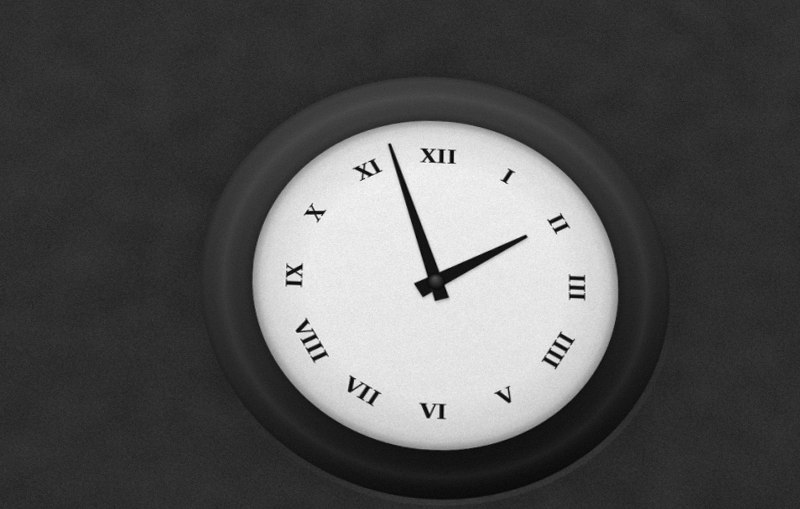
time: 1:57
